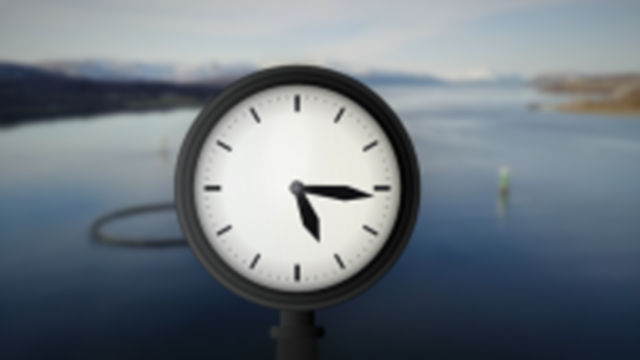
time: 5:16
